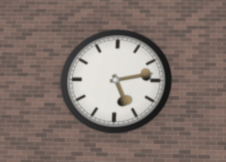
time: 5:13
